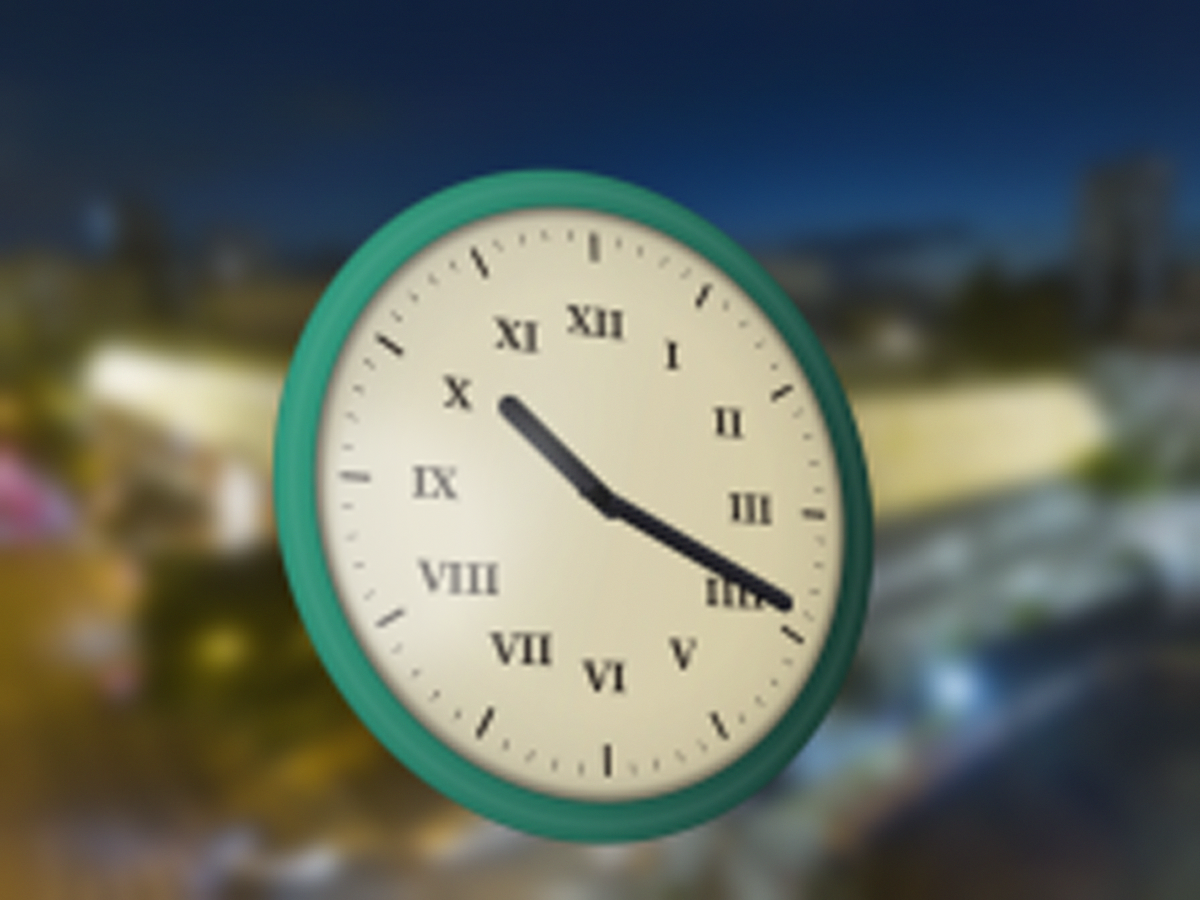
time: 10:19
